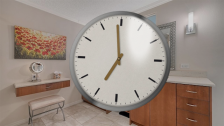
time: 6:59
